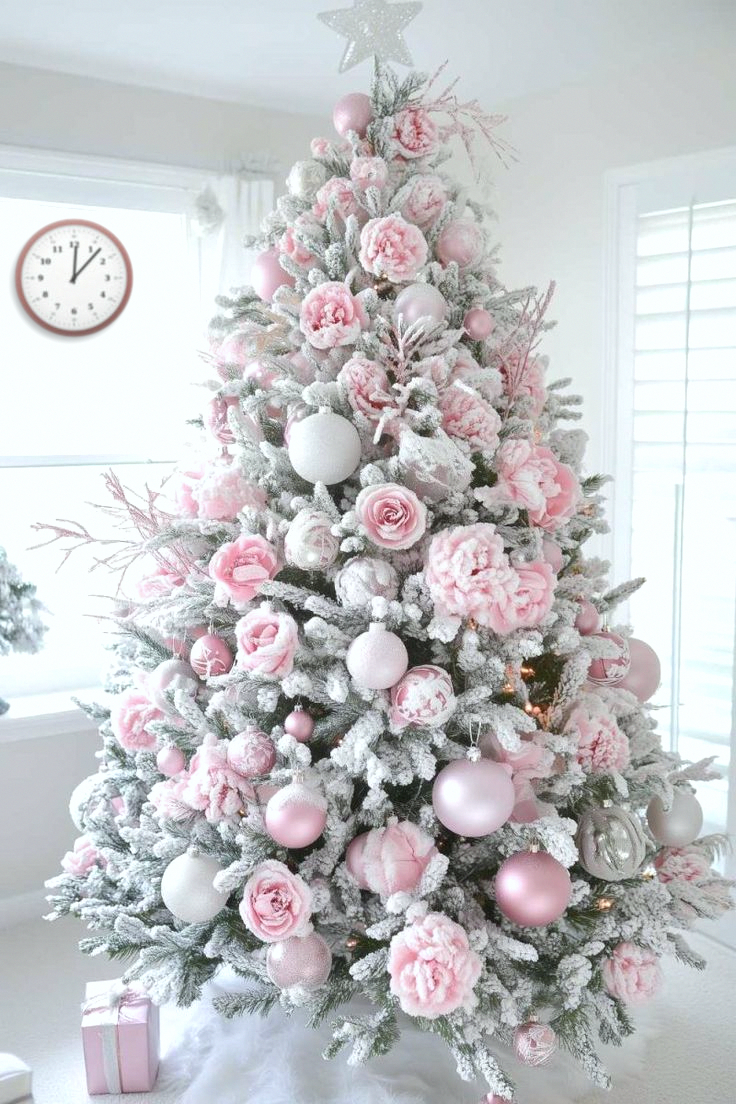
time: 12:07
